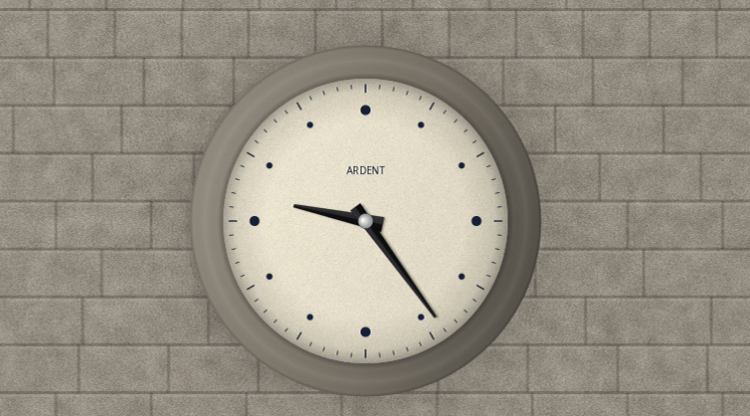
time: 9:24
